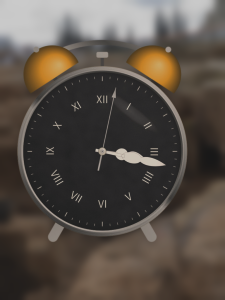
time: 3:17:02
